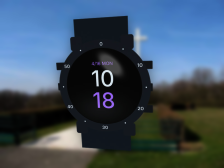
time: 10:18
